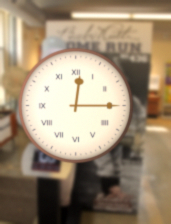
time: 12:15
